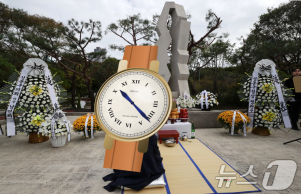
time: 10:22
